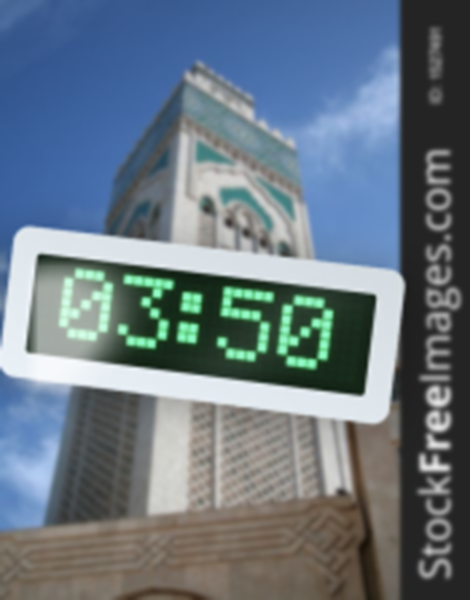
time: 3:50
